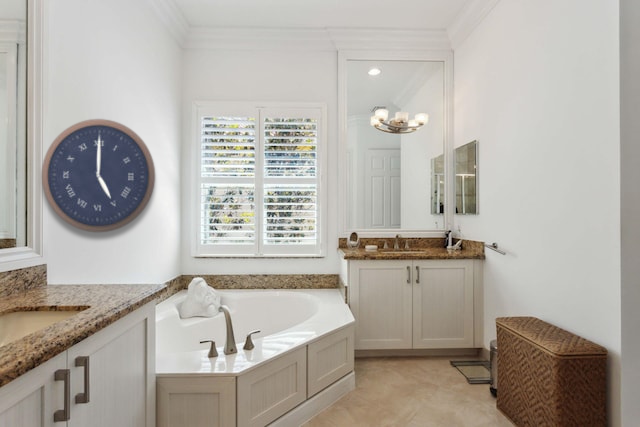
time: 5:00
